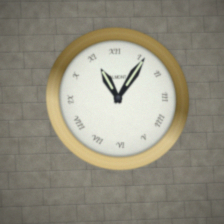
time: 11:06
